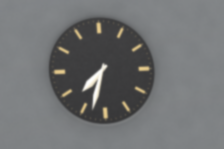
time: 7:33
